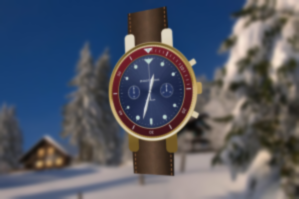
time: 12:33
